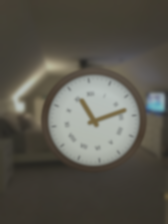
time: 11:13
